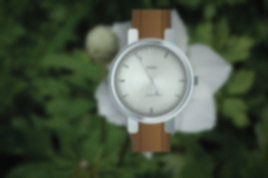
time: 4:55
